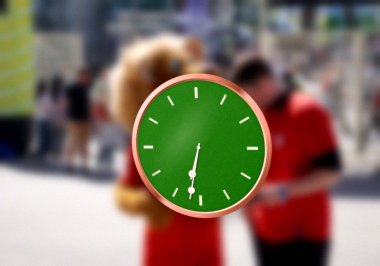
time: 6:32
